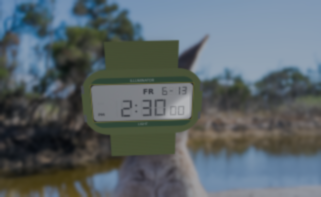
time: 2:30:00
